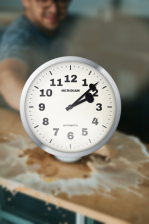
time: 2:08
